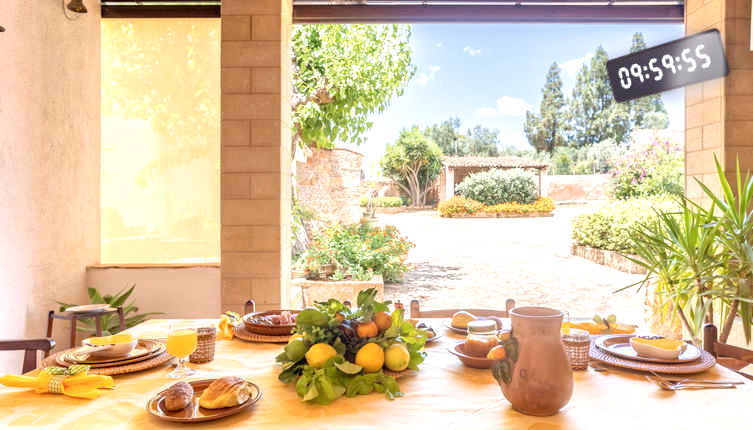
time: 9:59:55
